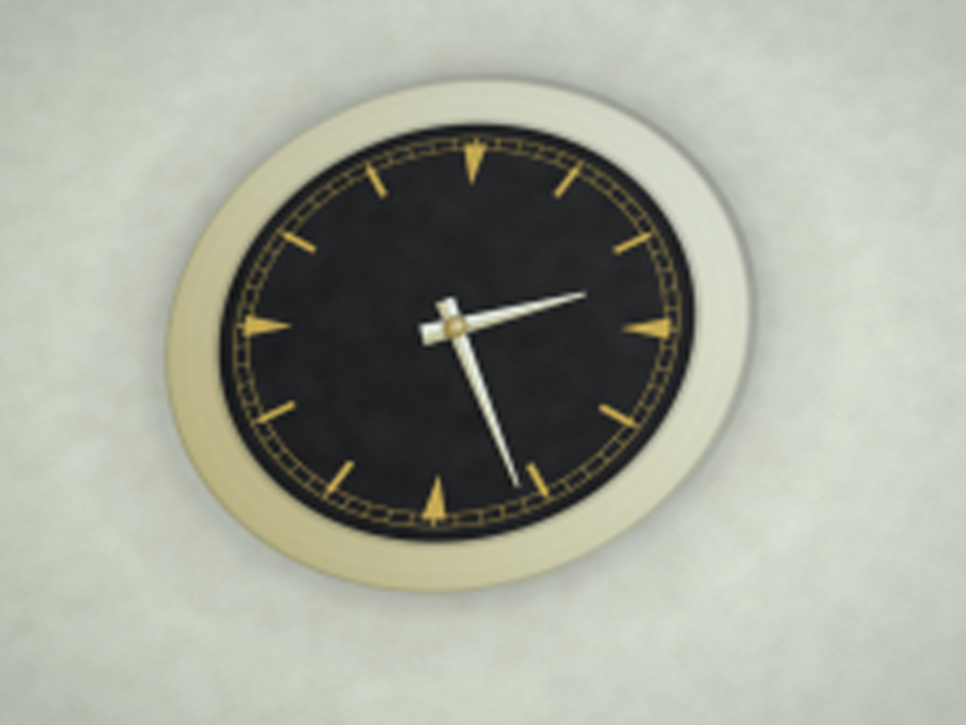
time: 2:26
